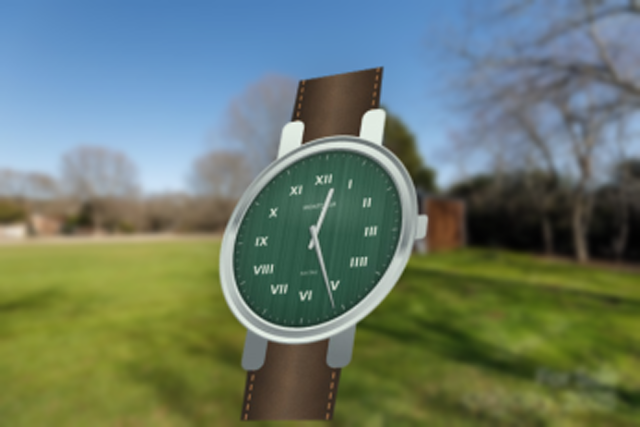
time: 12:26
